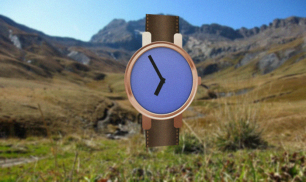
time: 6:55
